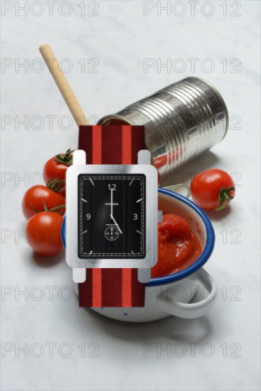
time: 5:00
